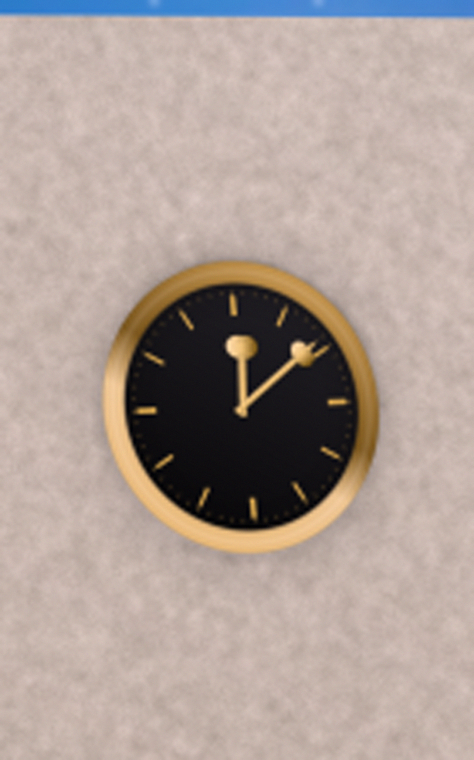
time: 12:09
